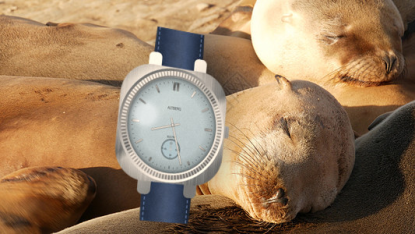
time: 8:27
